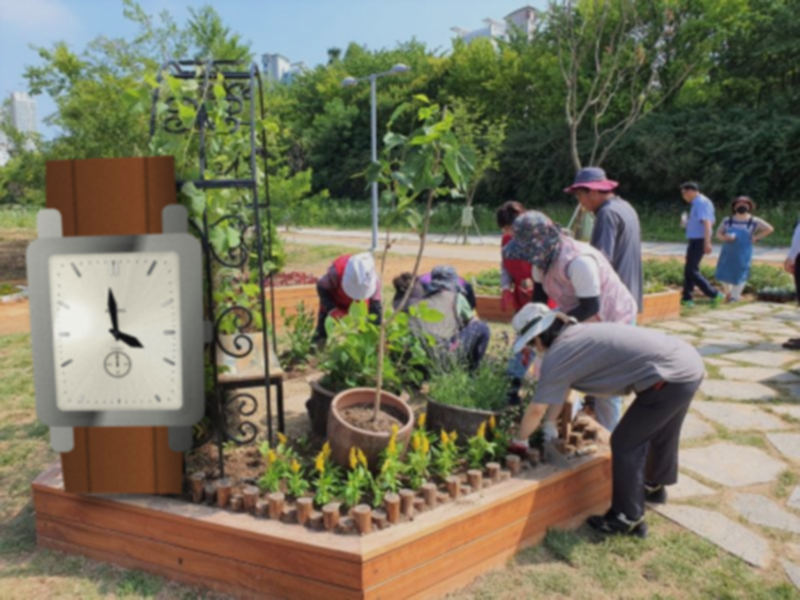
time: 3:59
